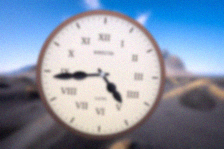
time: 4:44
